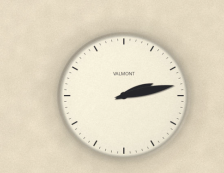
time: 2:13
